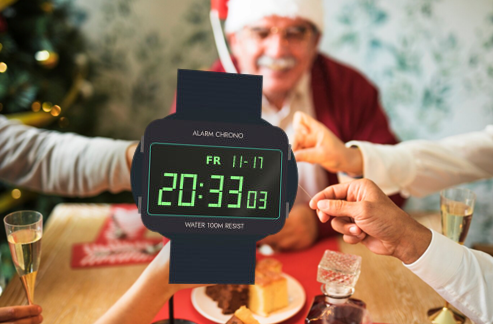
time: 20:33:03
